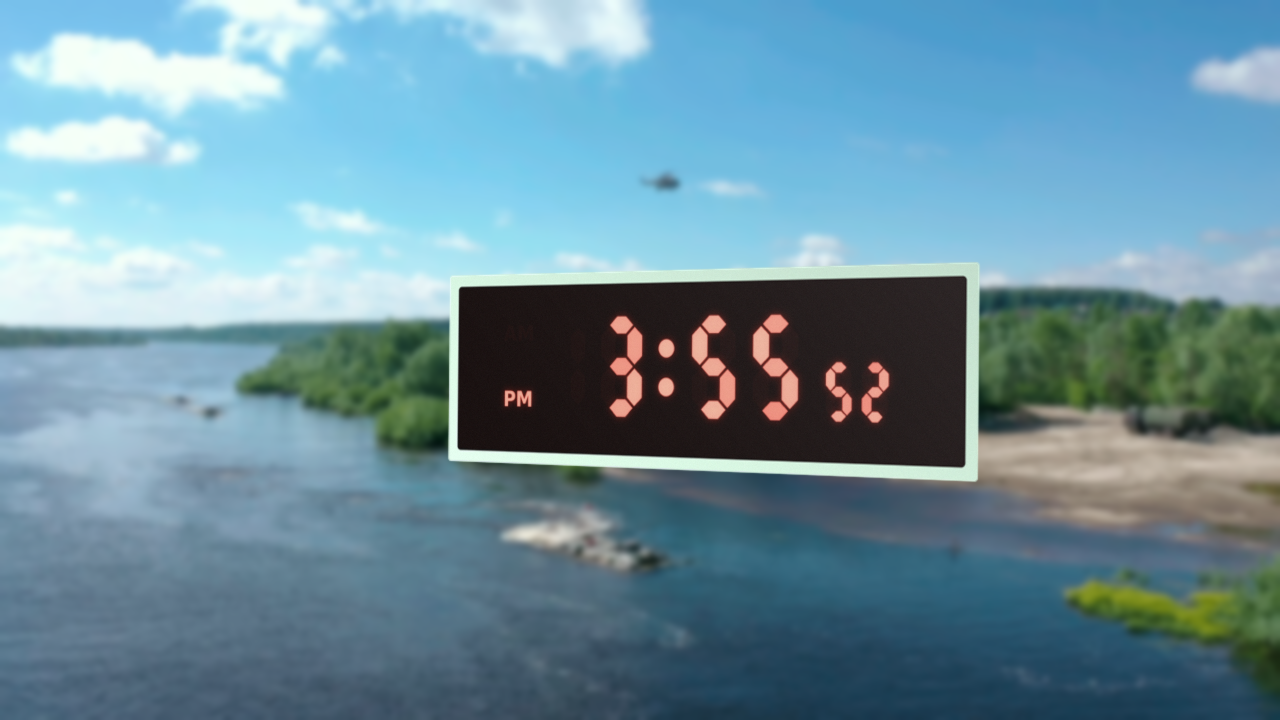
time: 3:55:52
